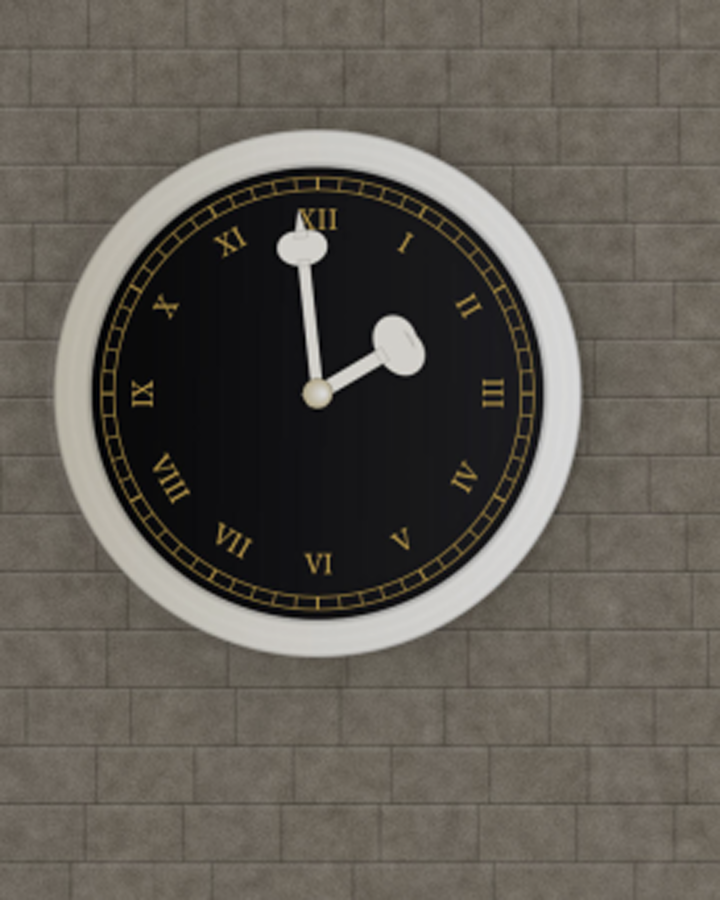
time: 1:59
